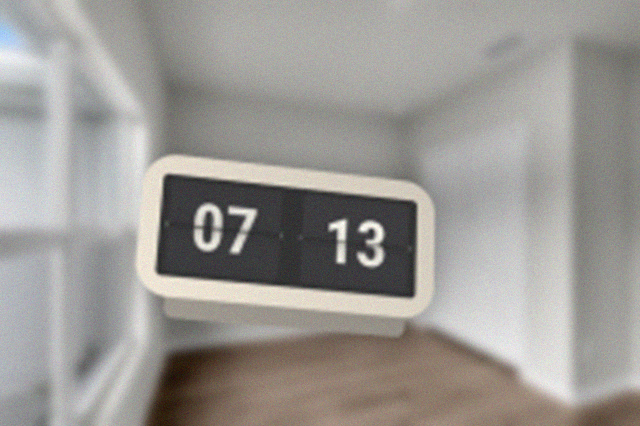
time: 7:13
